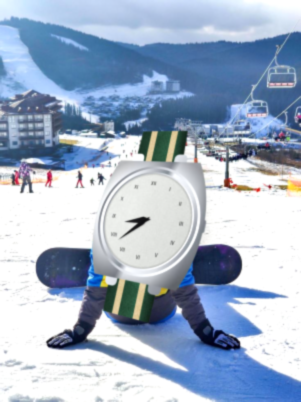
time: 8:38
